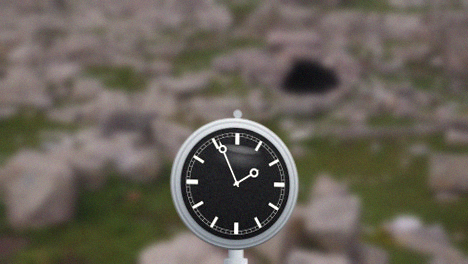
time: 1:56
